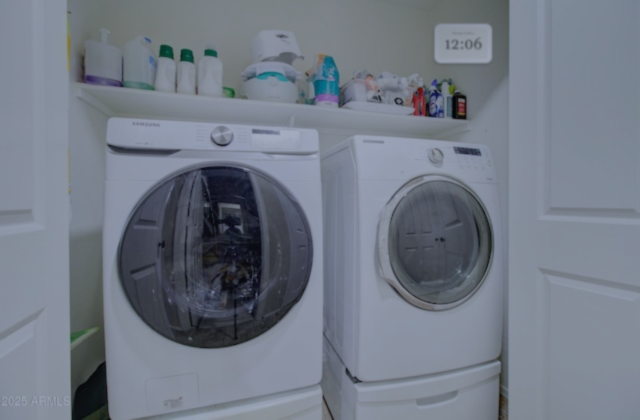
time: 12:06
